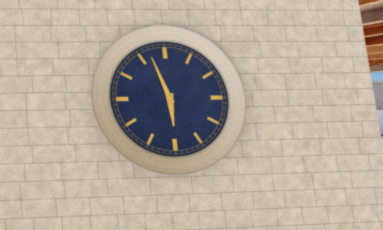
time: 5:57
